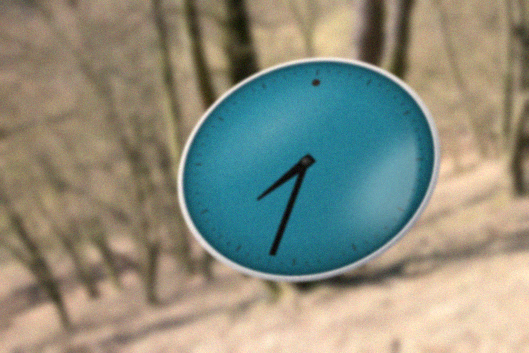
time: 7:32
